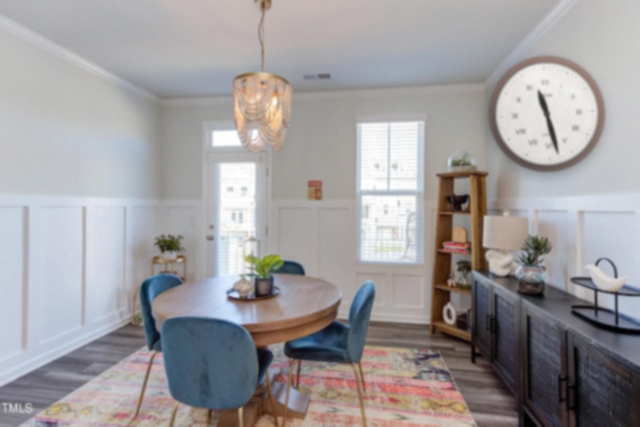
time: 11:28
